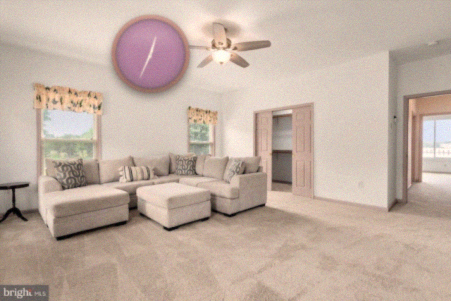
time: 12:34
